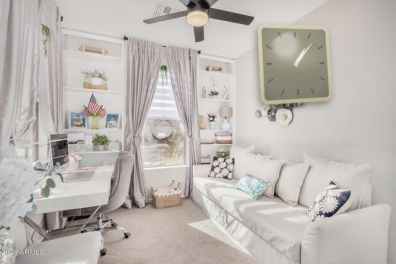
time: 1:07
